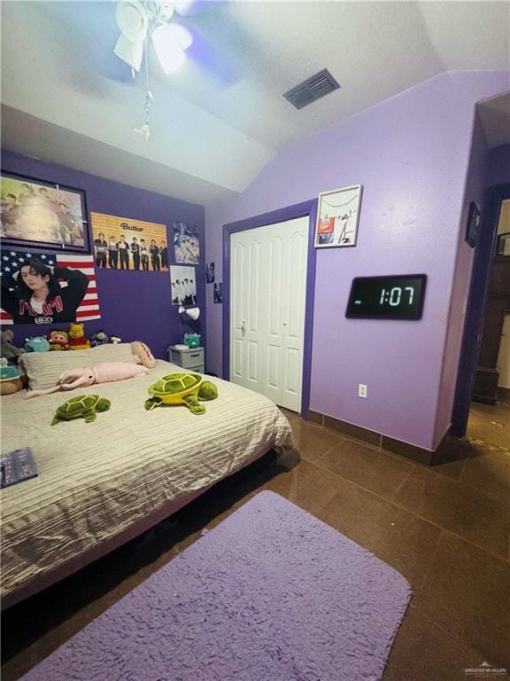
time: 1:07
